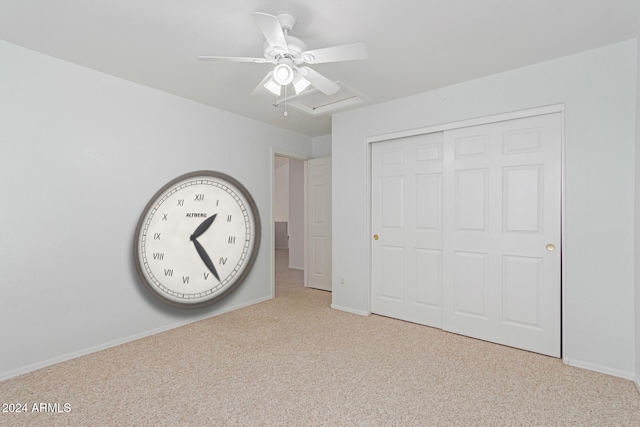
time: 1:23
